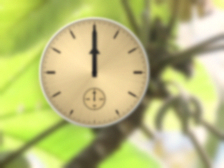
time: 12:00
